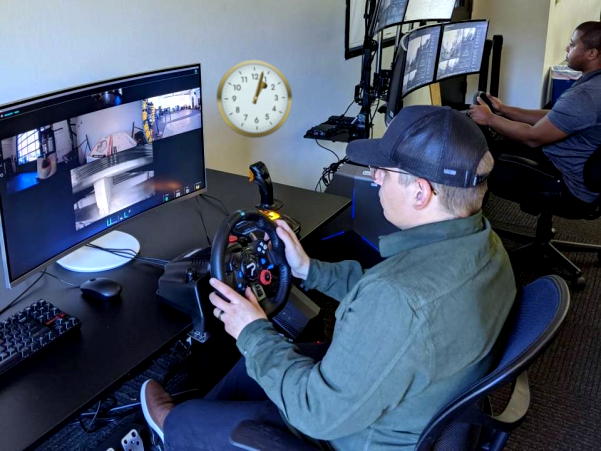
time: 1:03
